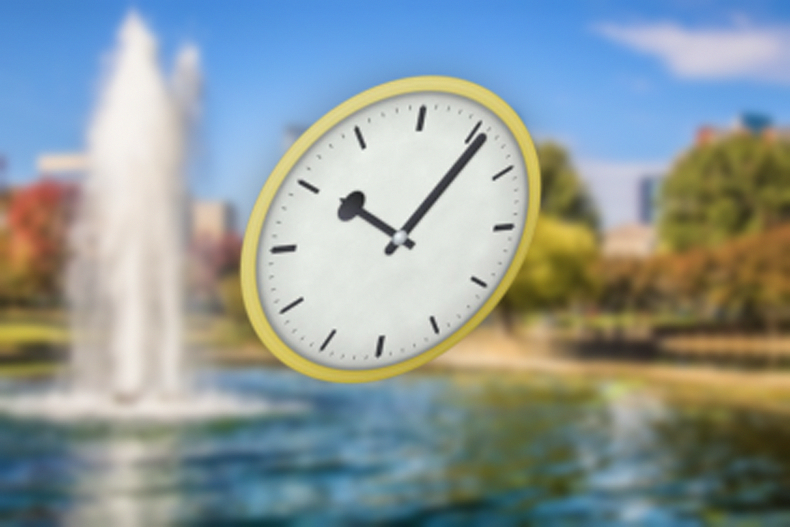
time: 10:06
